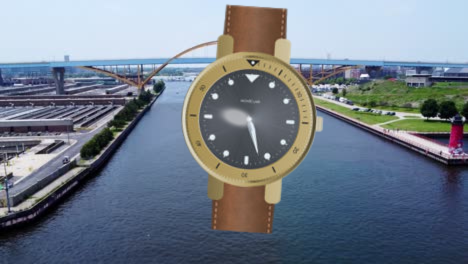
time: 5:27
